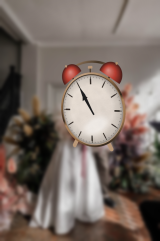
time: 10:55
